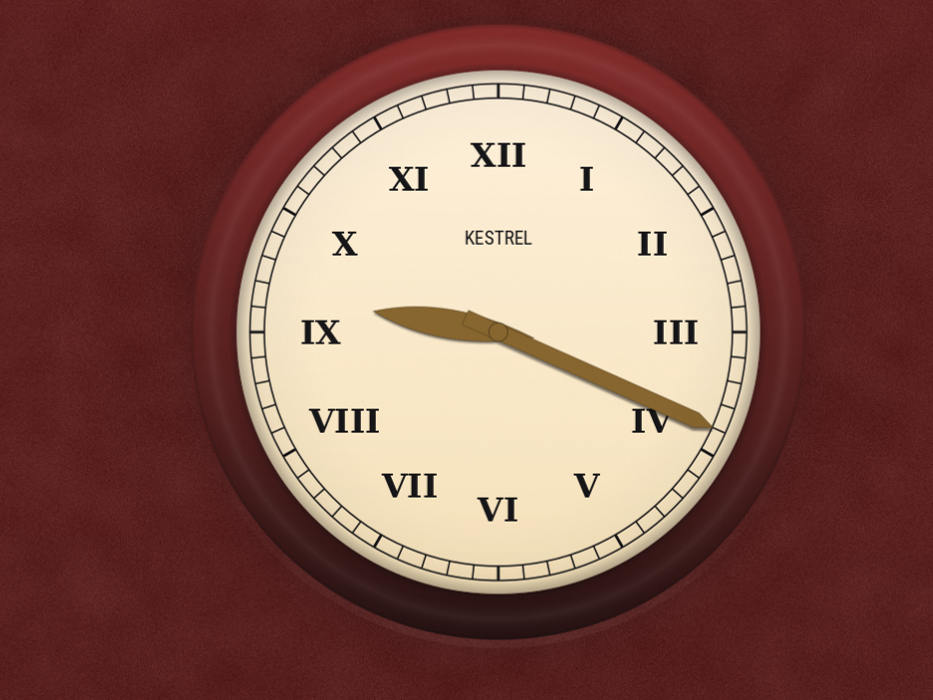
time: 9:19
